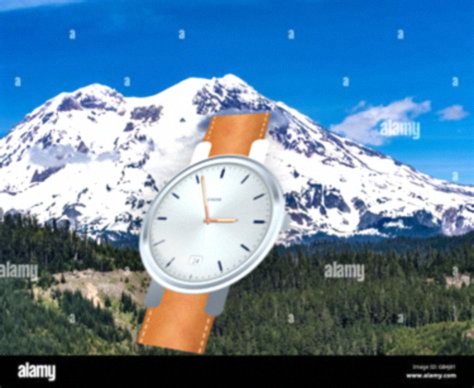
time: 2:56
